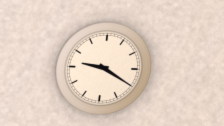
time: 9:20
